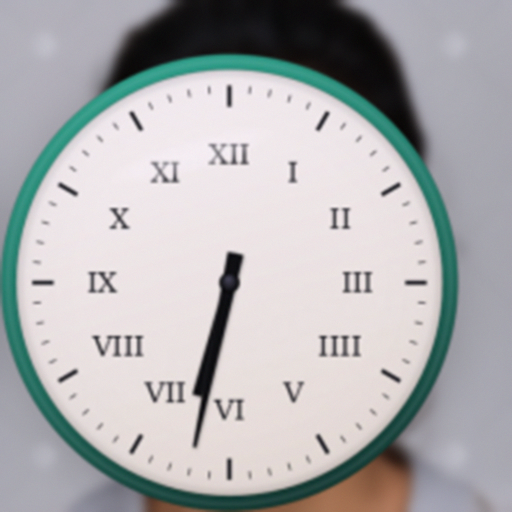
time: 6:32
